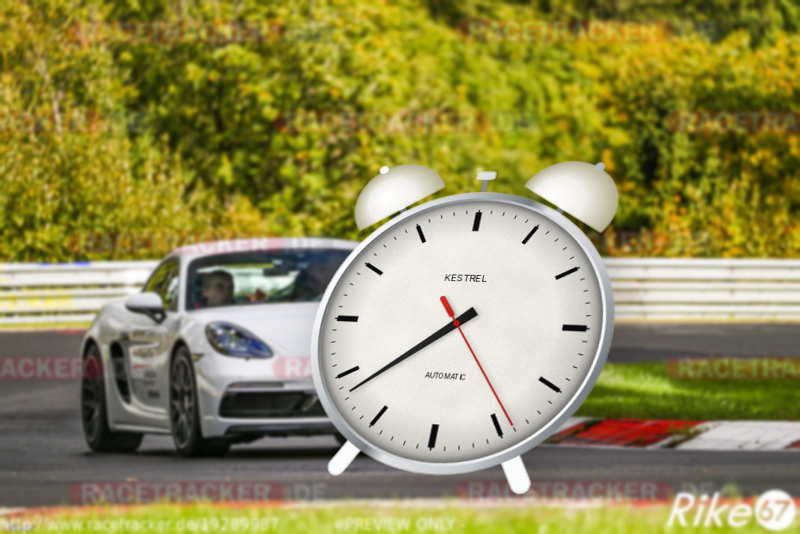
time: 7:38:24
